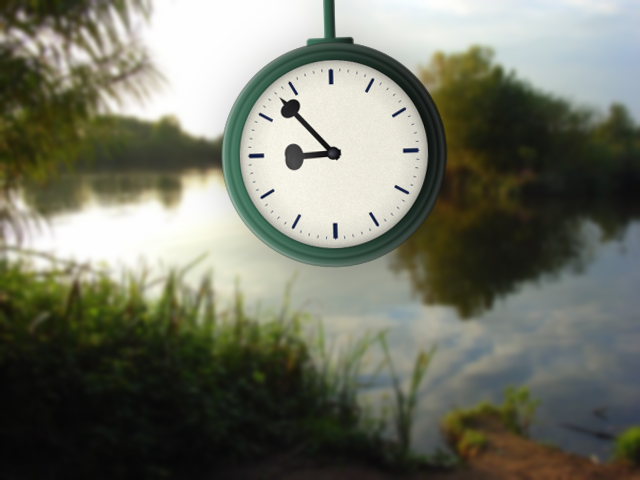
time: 8:53
